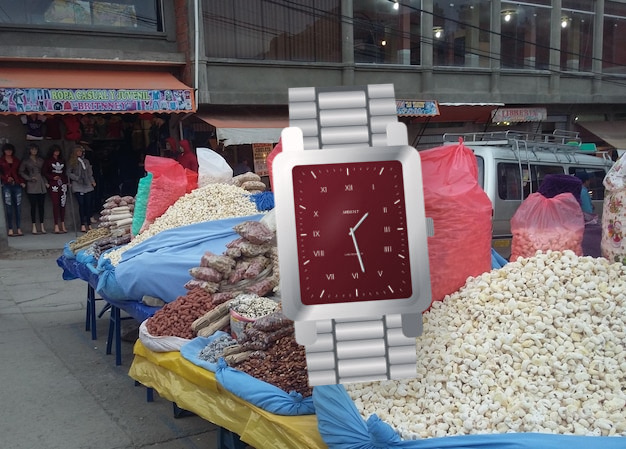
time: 1:28
